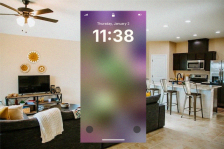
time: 11:38
